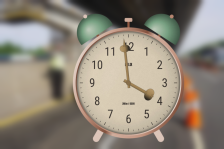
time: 3:59
